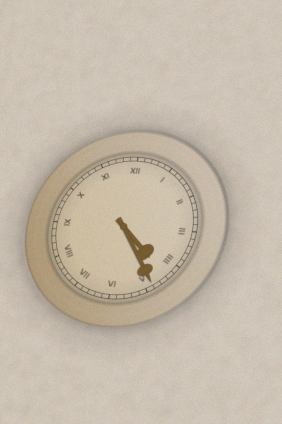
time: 4:24
